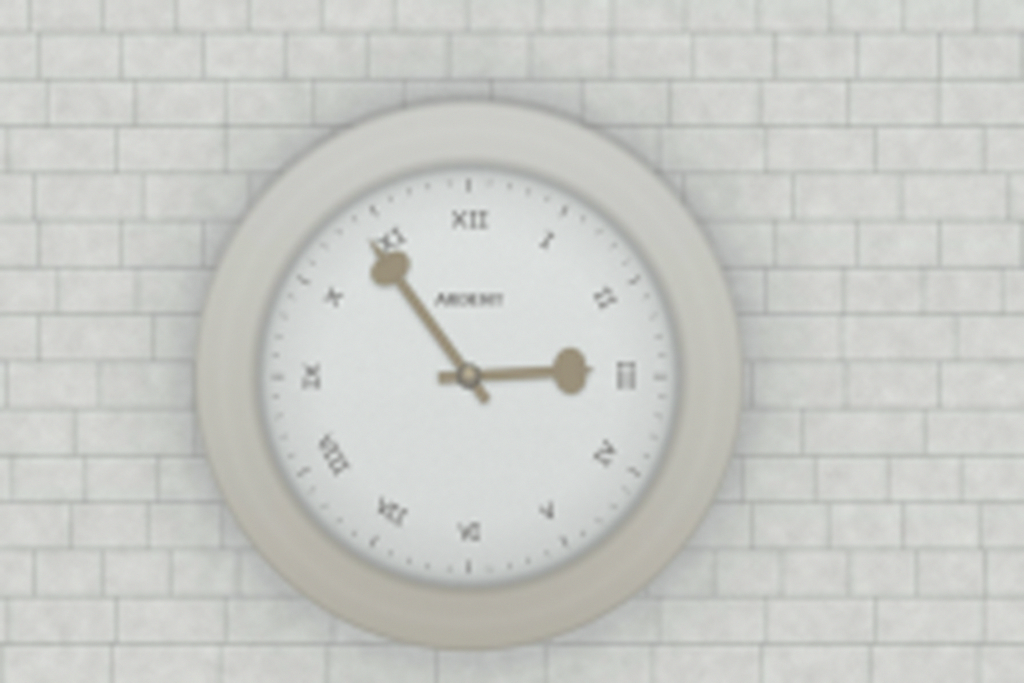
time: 2:54
